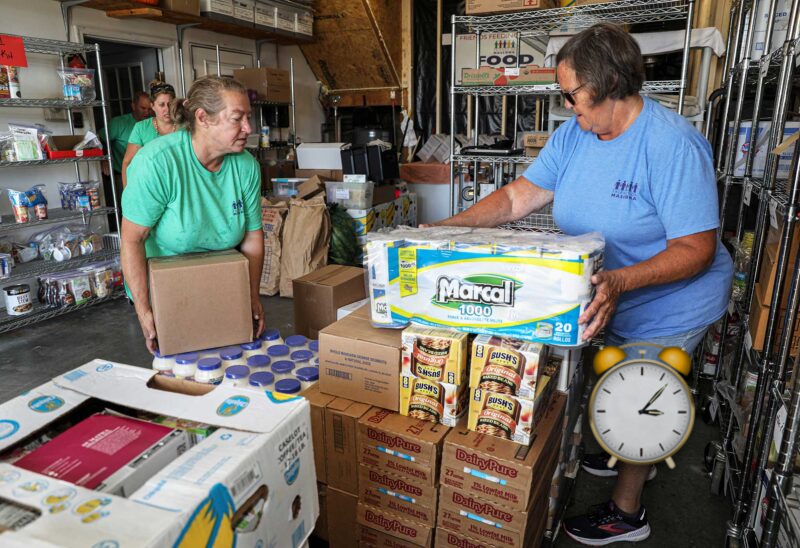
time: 3:07
